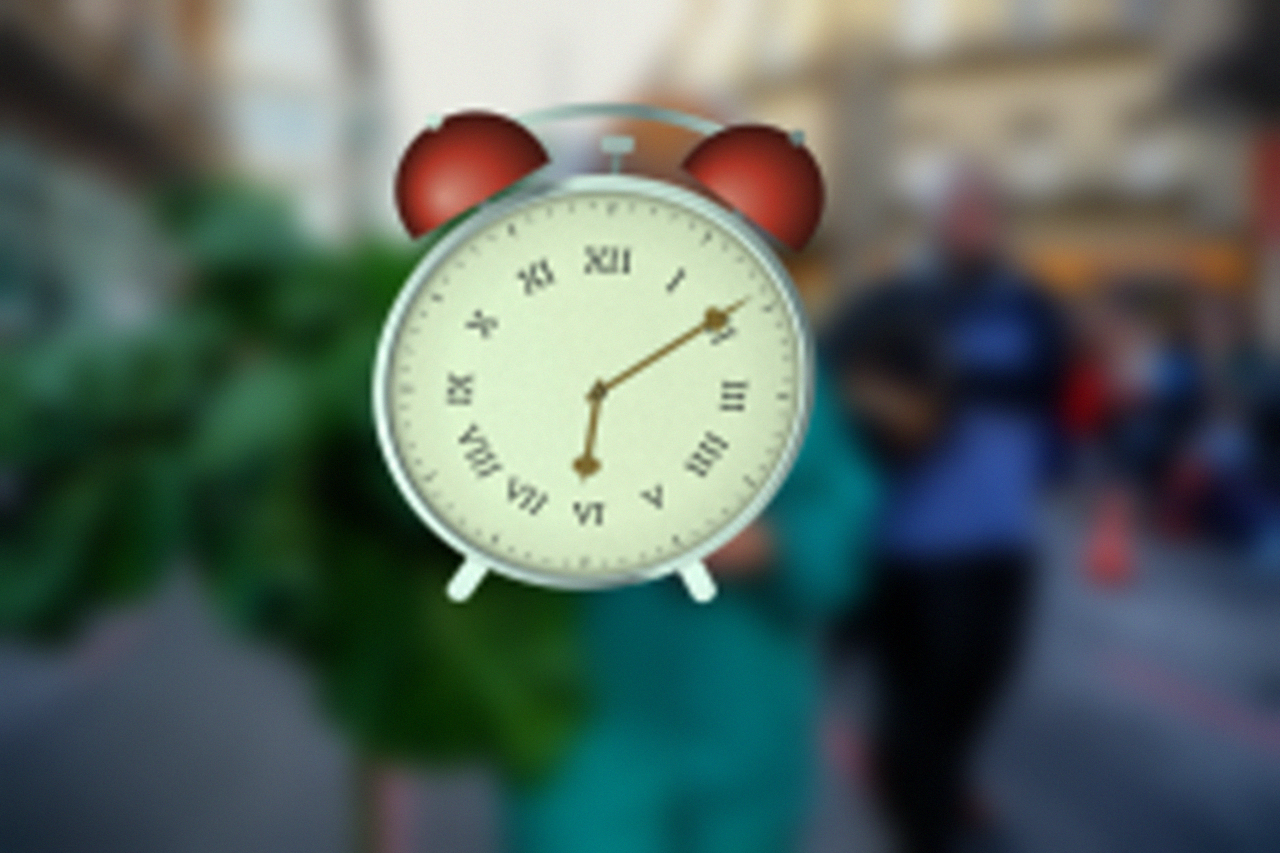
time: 6:09
